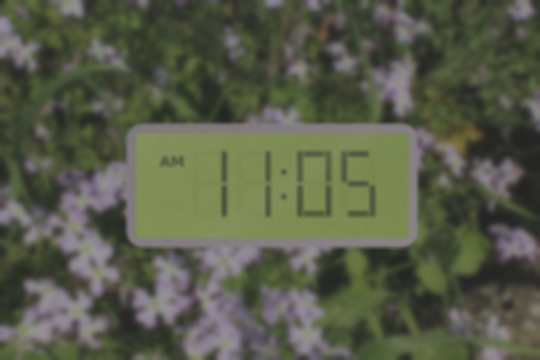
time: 11:05
